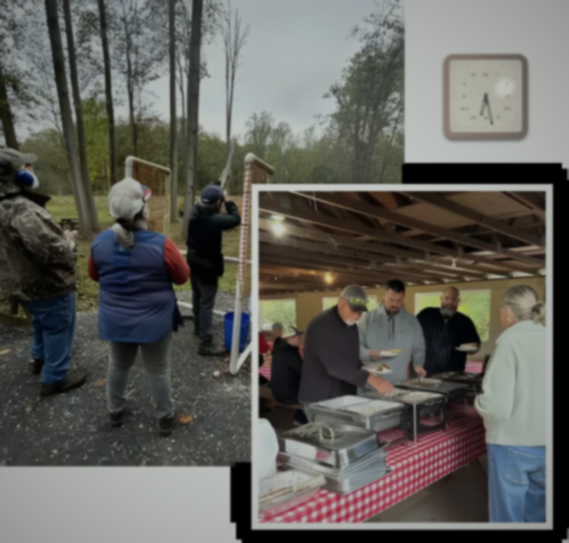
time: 6:28
